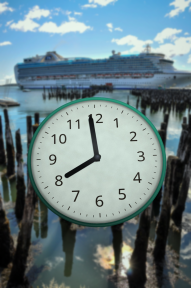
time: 7:59
